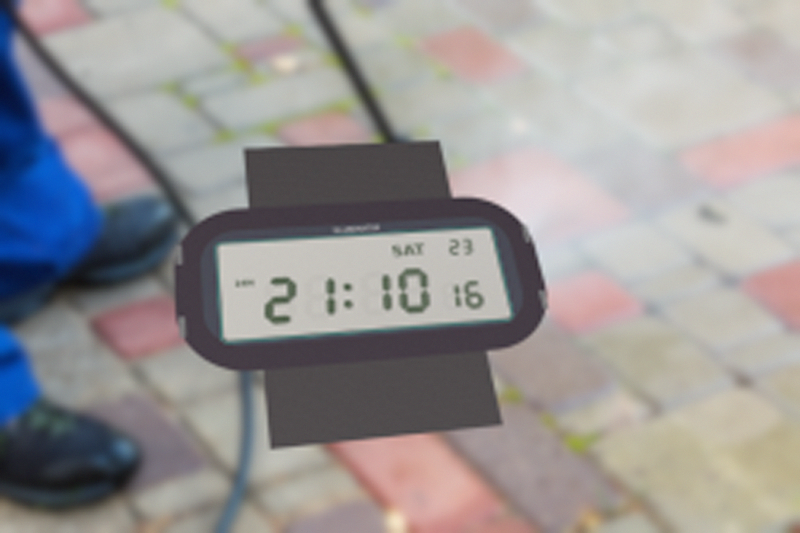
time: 21:10:16
